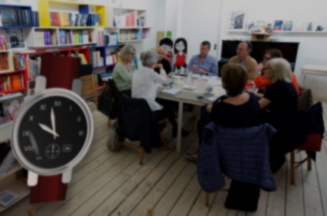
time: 9:58
